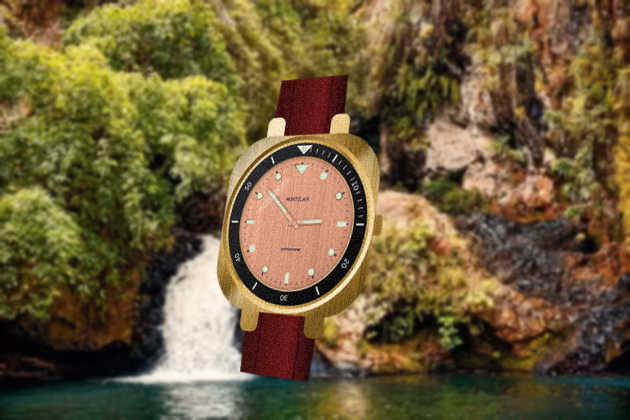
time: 2:52
